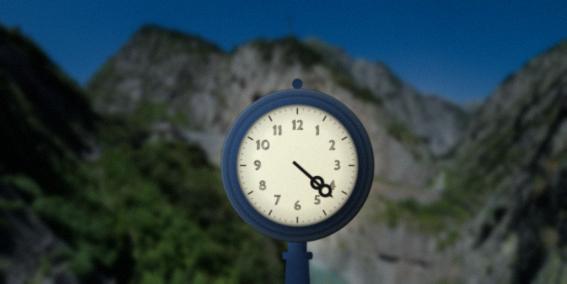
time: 4:22
